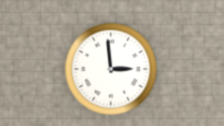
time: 2:59
